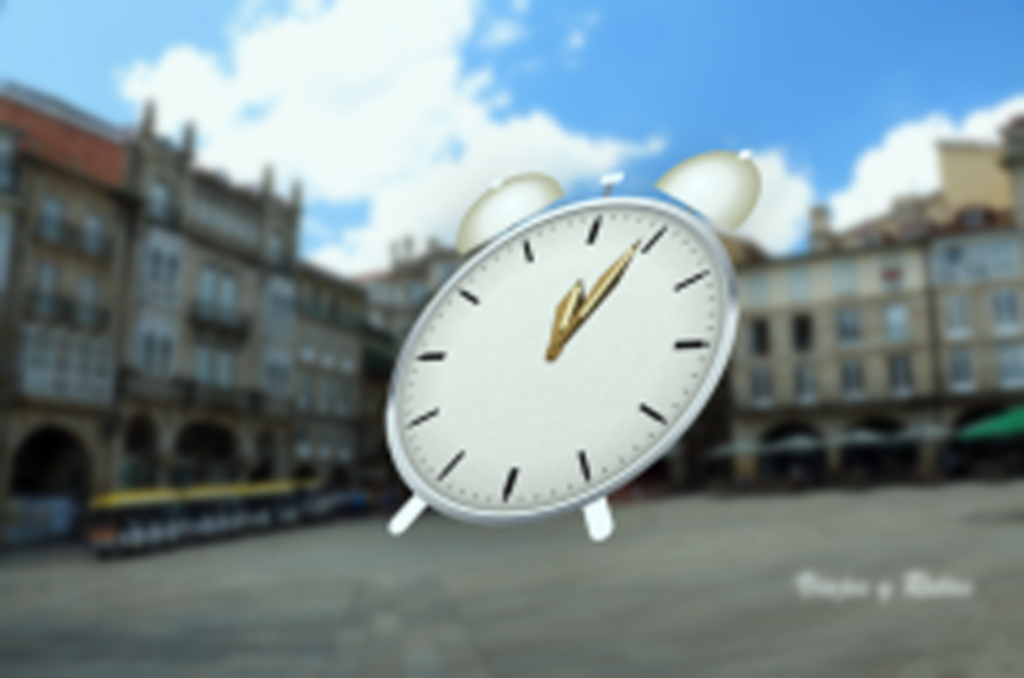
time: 12:04
